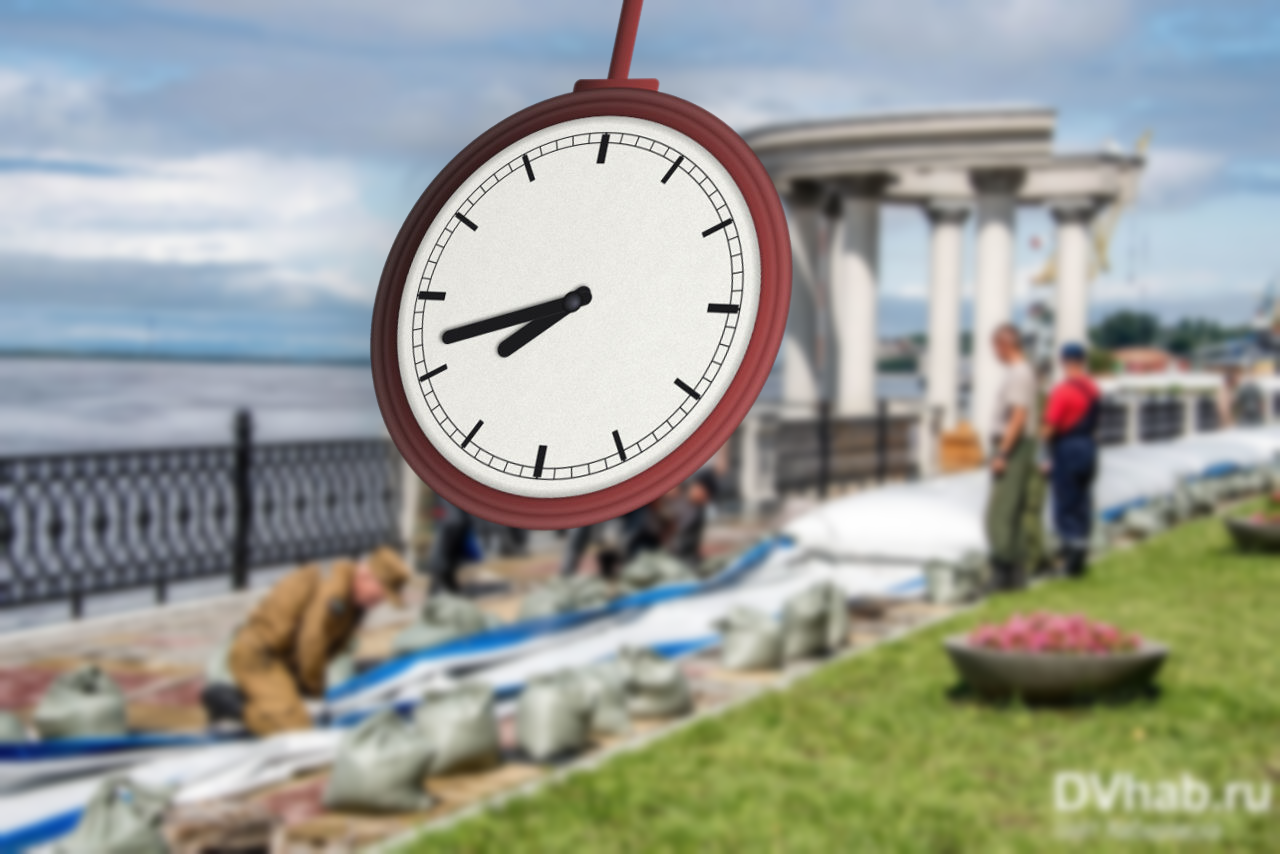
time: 7:42
